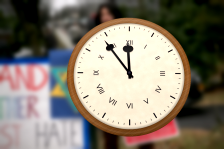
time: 11:54
